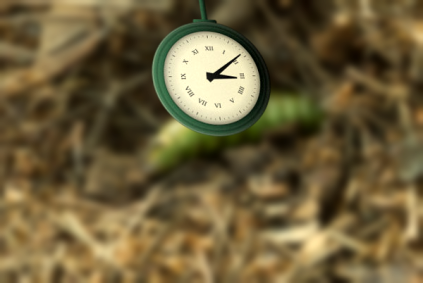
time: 3:09
